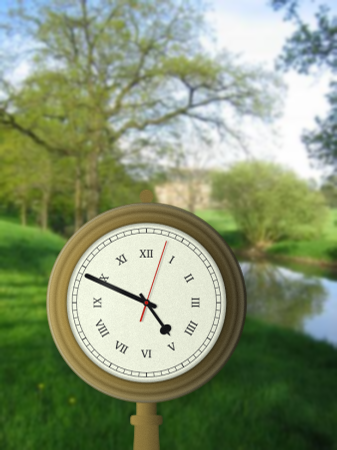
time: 4:49:03
